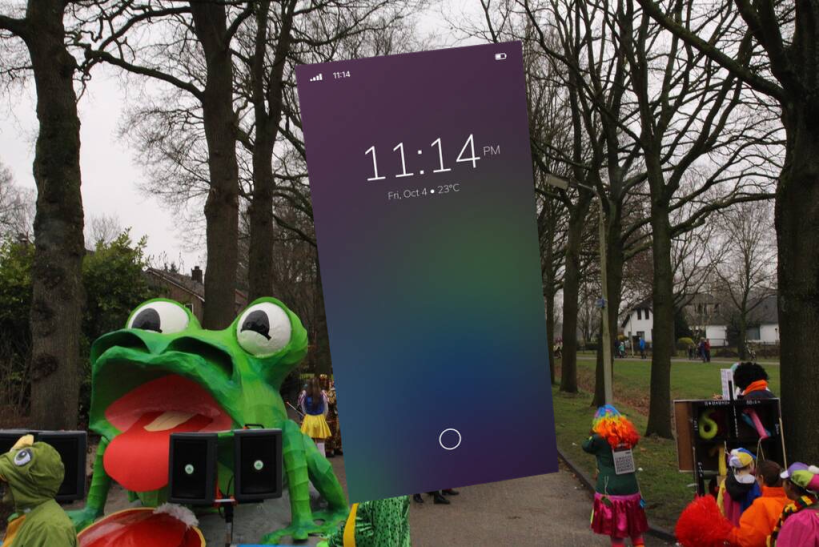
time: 11:14
